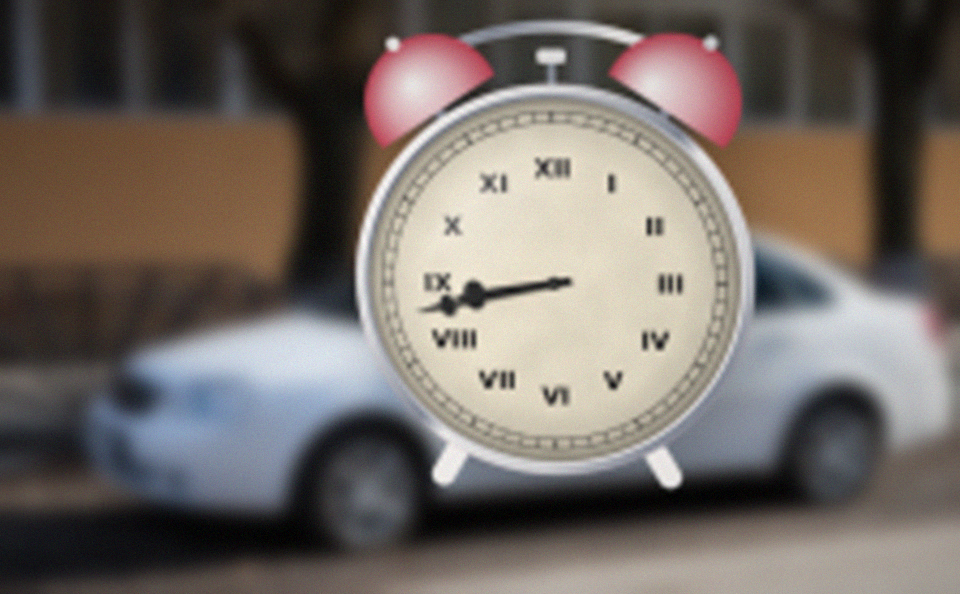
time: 8:43
